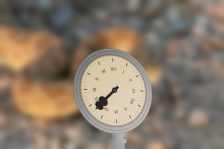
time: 7:38
